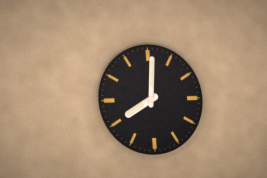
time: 8:01
